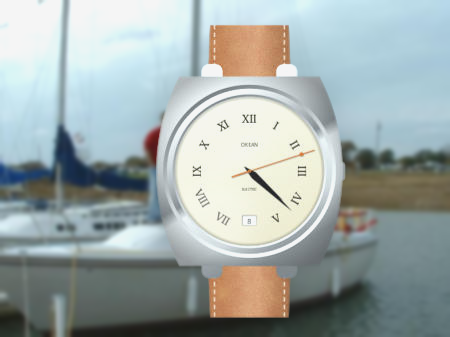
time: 4:22:12
